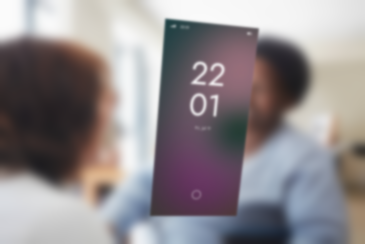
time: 22:01
